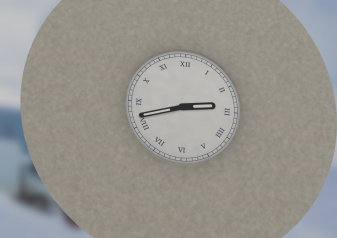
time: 2:42
